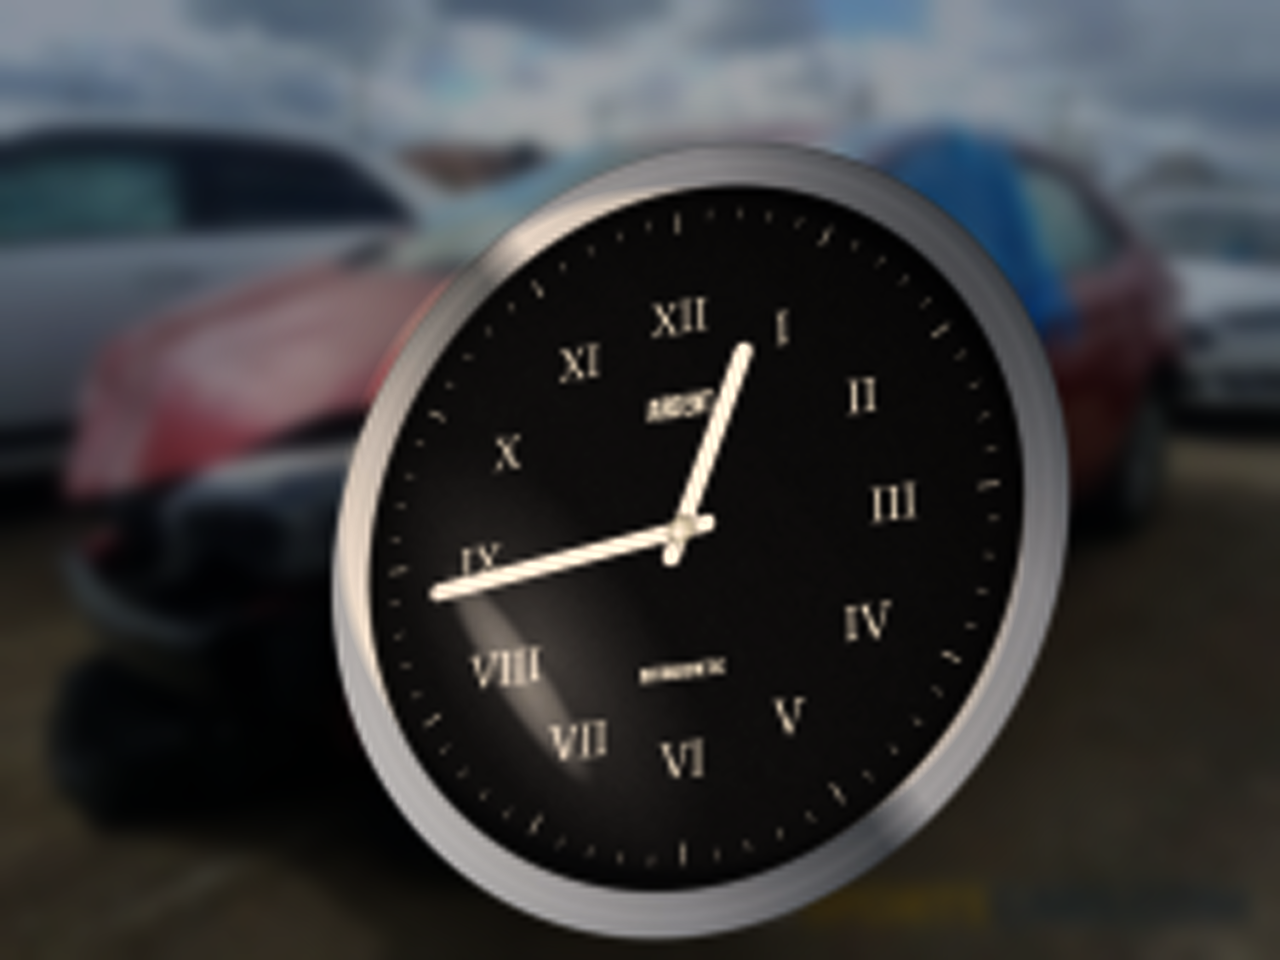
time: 12:44
